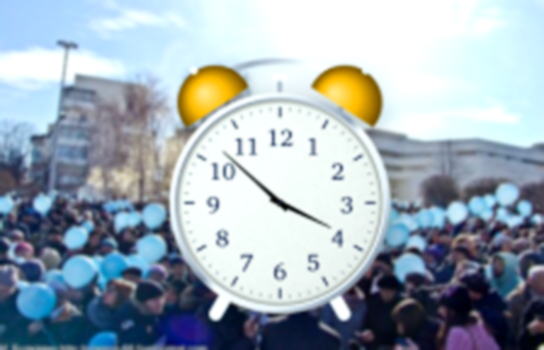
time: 3:52
